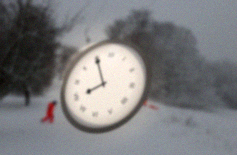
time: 7:55
